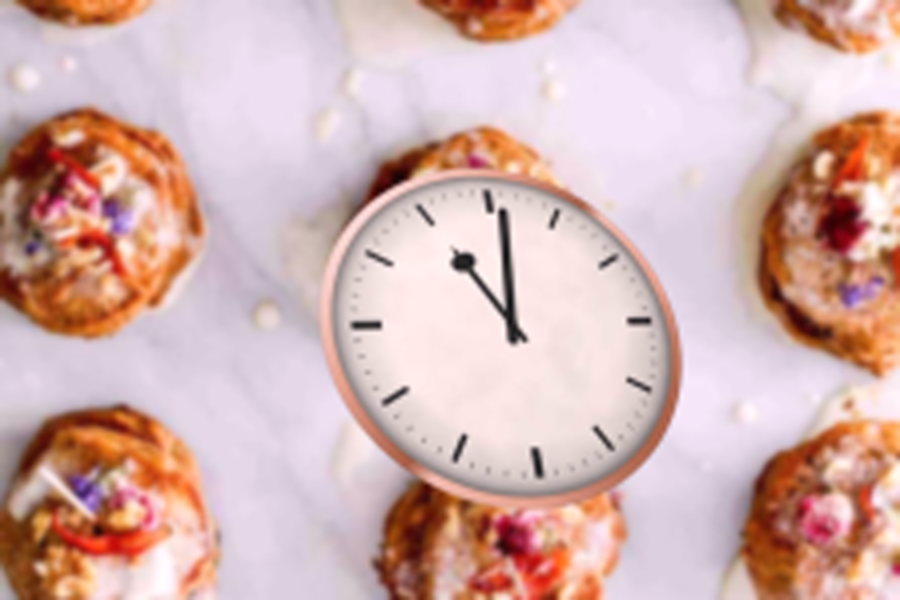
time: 11:01
